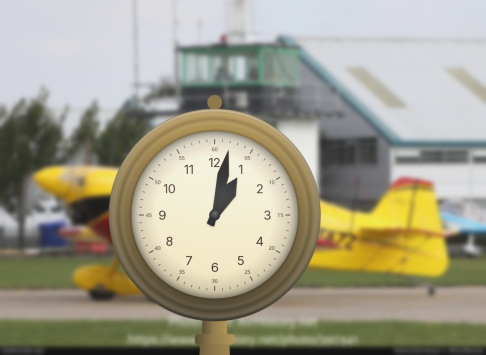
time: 1:02
